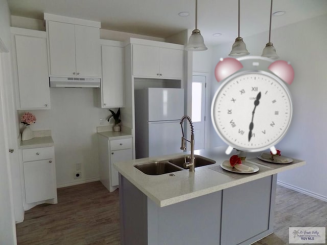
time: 12:31
